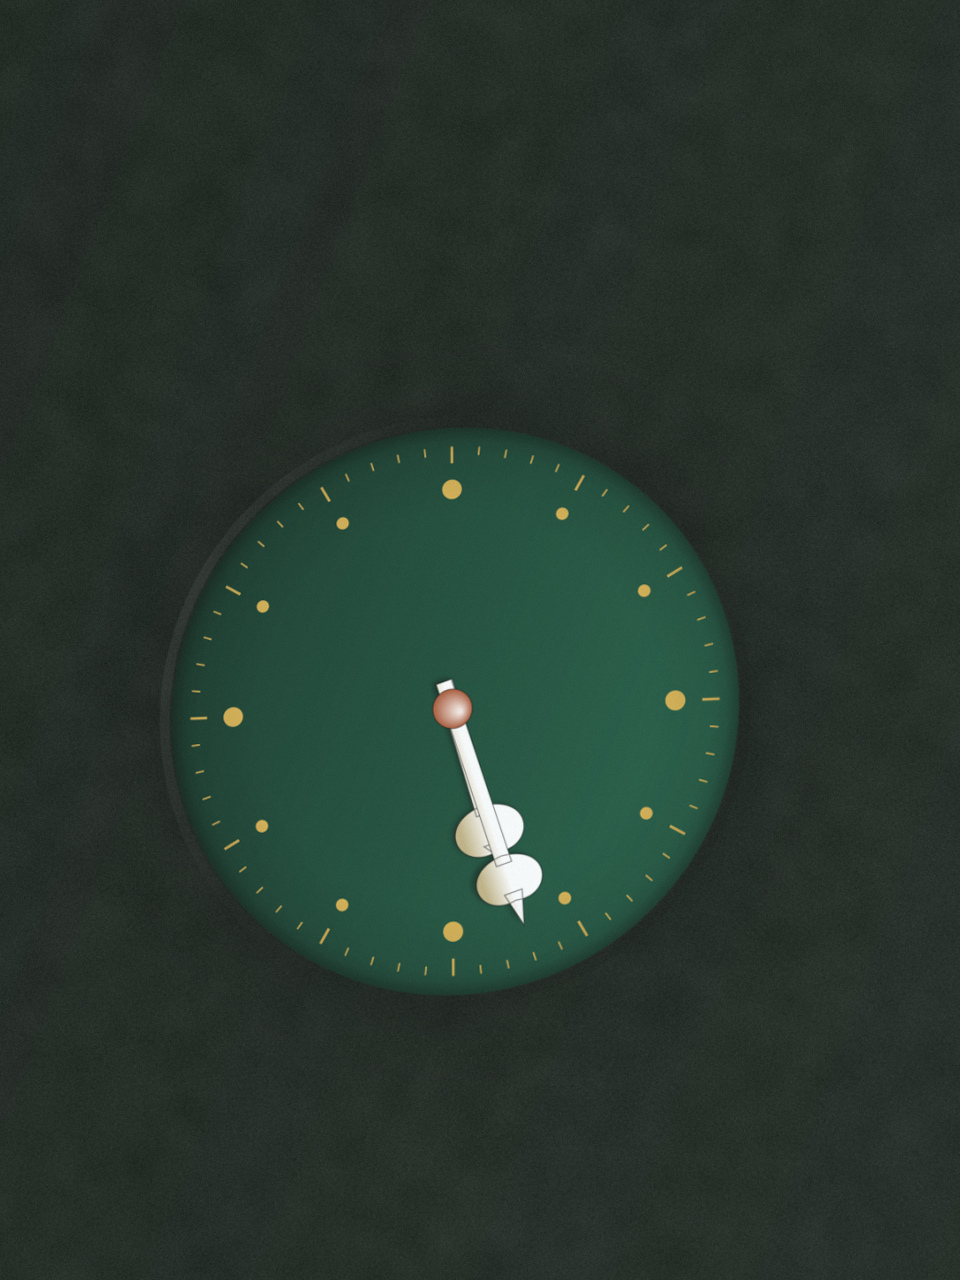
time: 5:27
